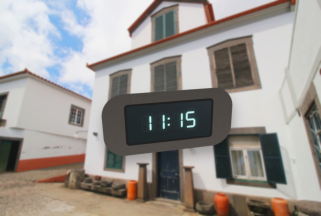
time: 11:15
